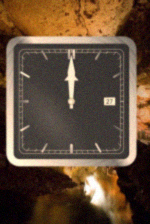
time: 12:00
